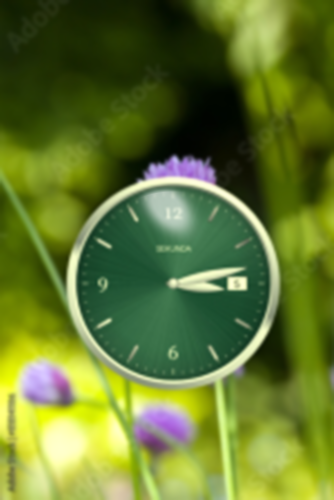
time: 3:13
